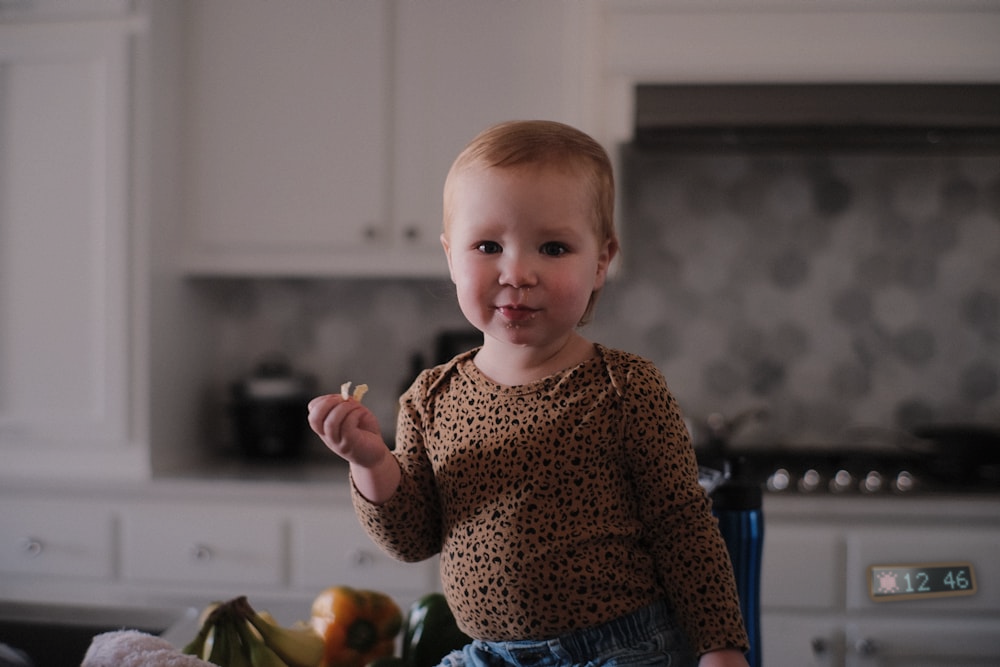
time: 12:46
